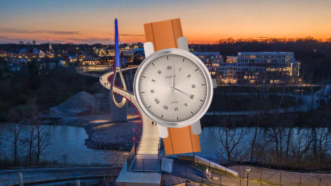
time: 4:02
